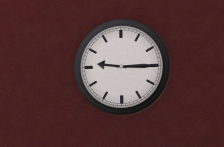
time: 9:15
